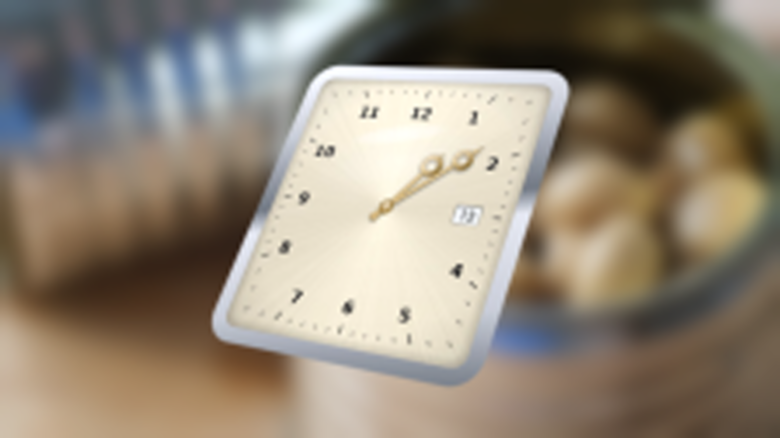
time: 1:08
